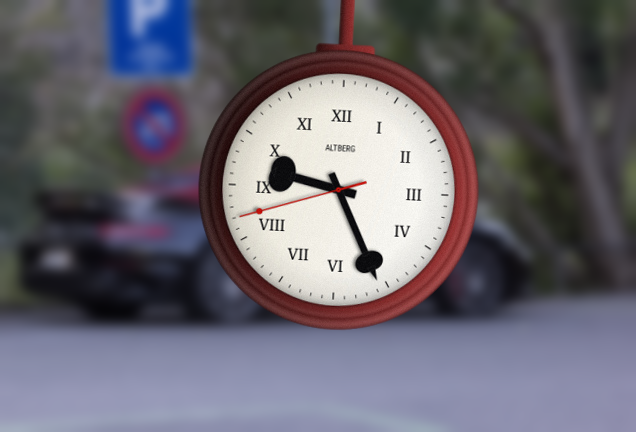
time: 9:25:42
